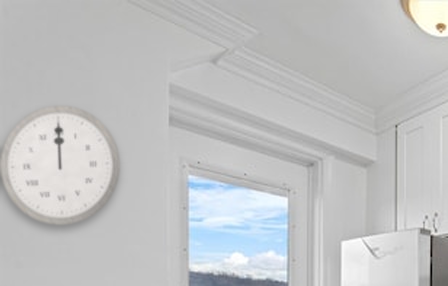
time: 12:00
